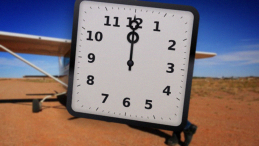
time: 12:00
